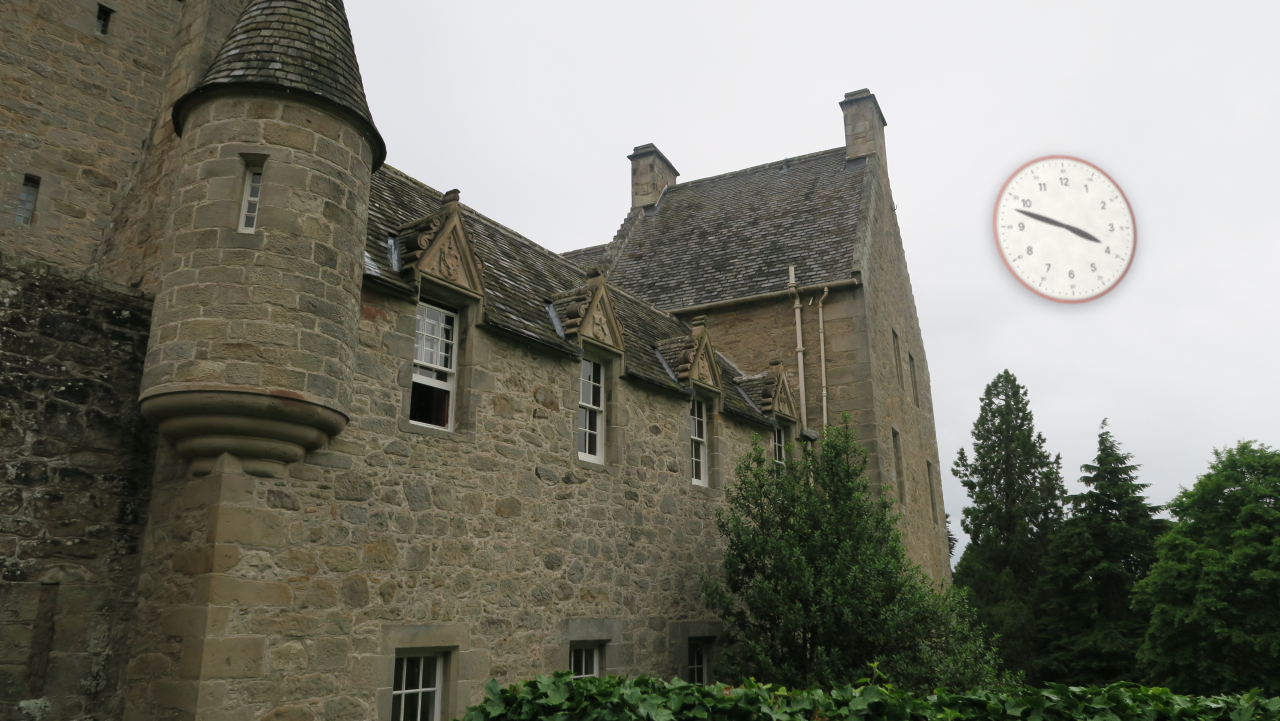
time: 3:48
